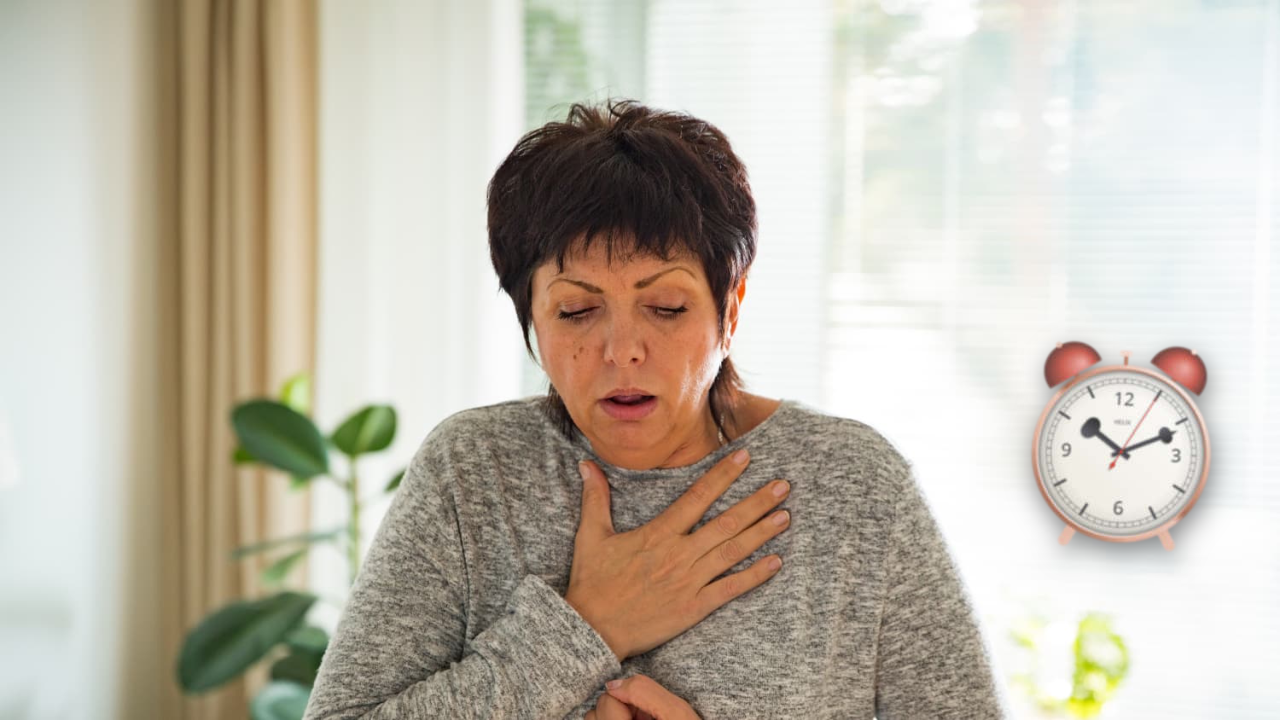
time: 10:11:05
